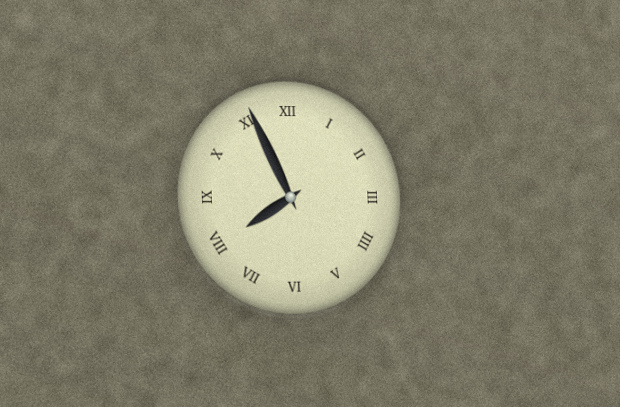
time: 7:56
